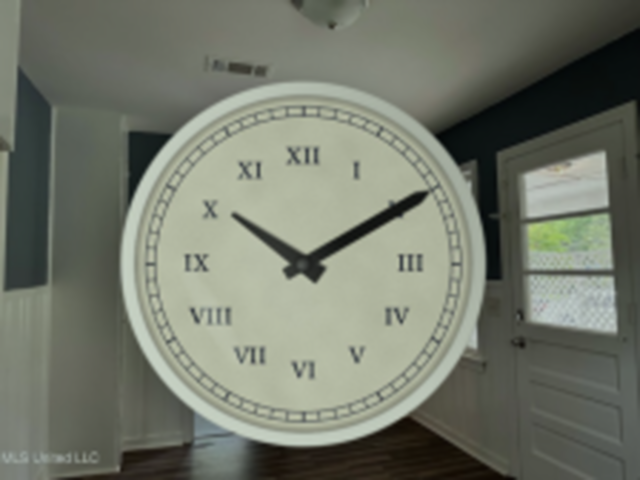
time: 10:10
